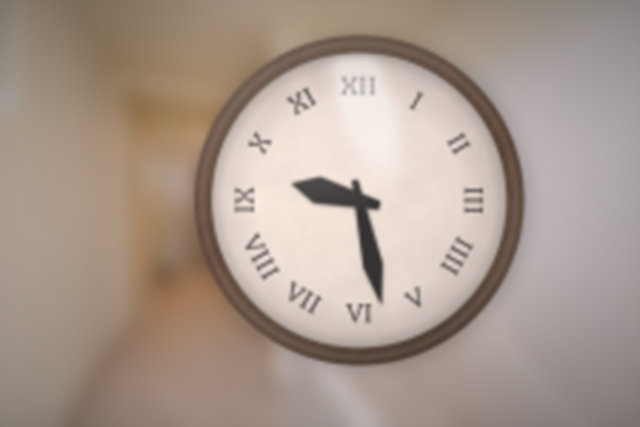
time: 9:28
